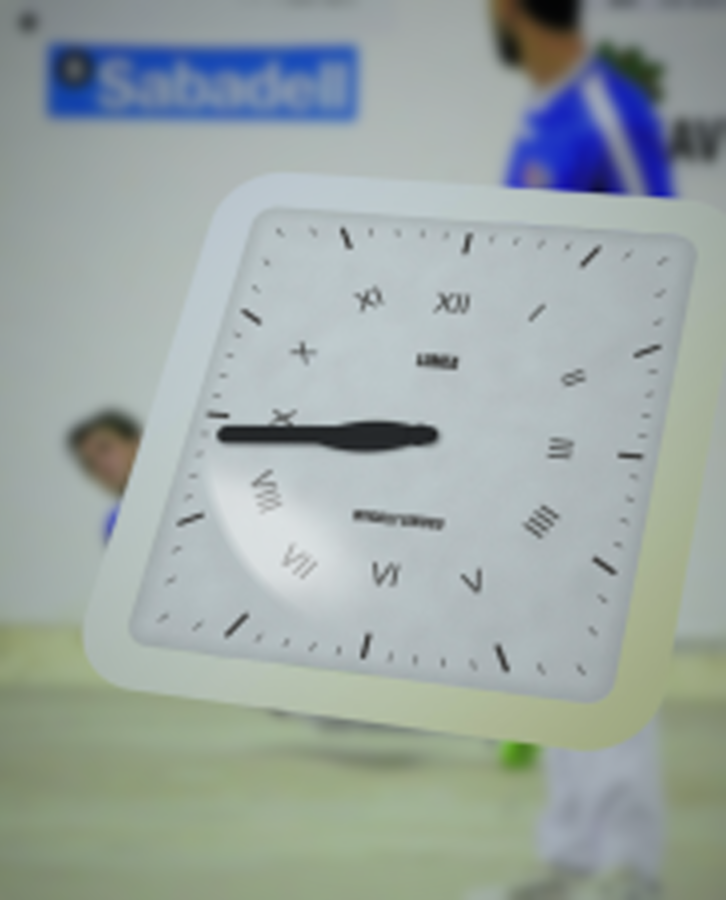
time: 8:44
